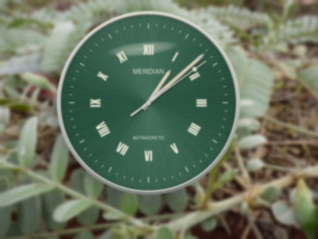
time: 1:08:09
